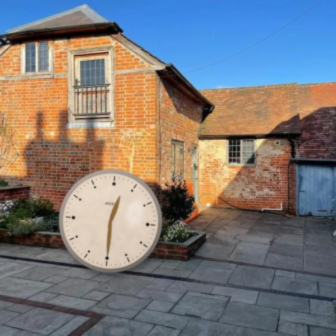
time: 12:30
